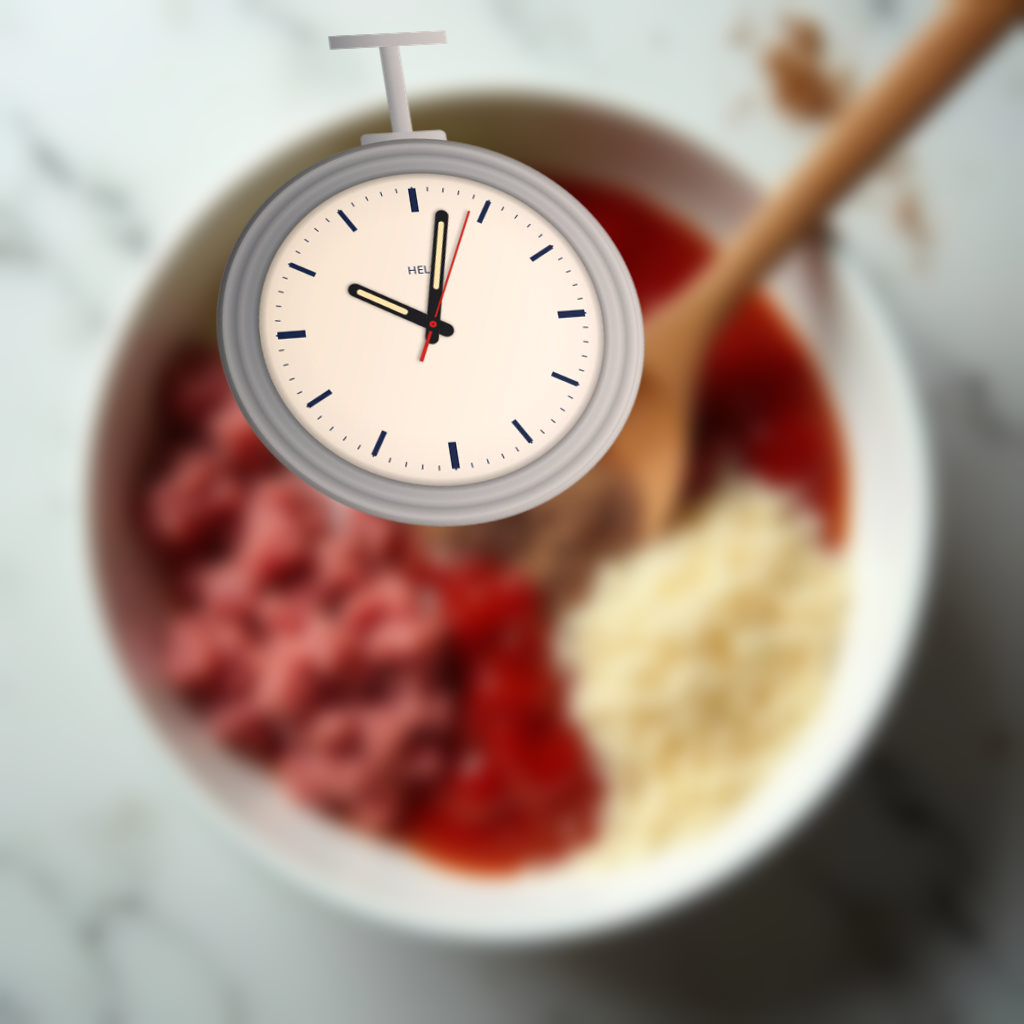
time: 10:02:04
